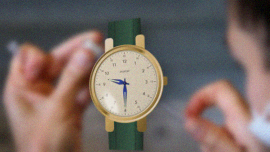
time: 9:30
